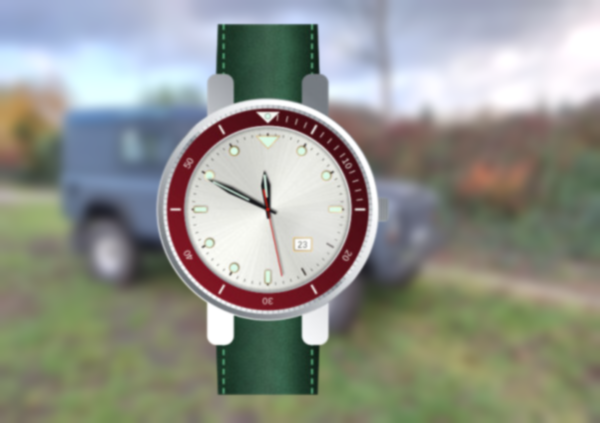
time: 11:49:28
